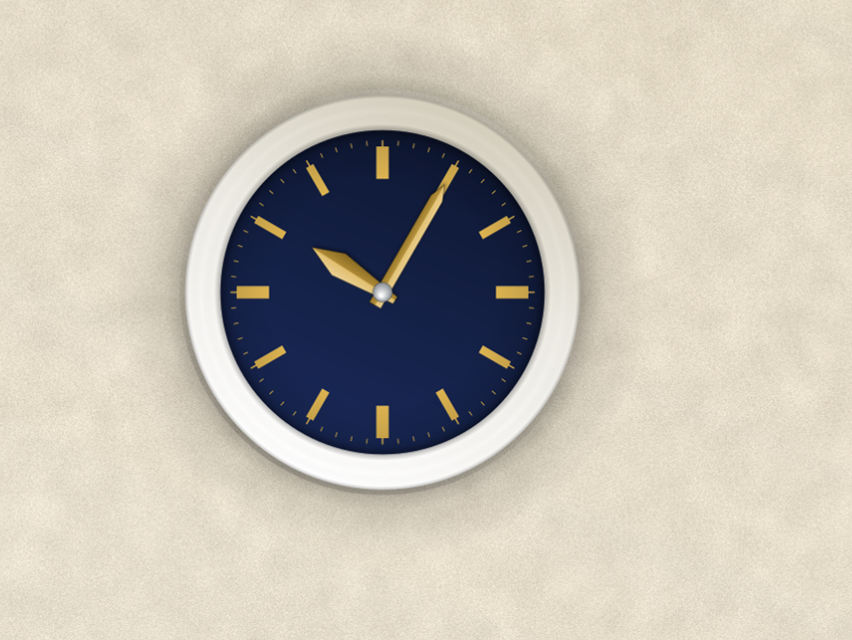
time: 10:05
